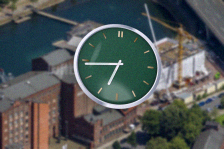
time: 6:44
